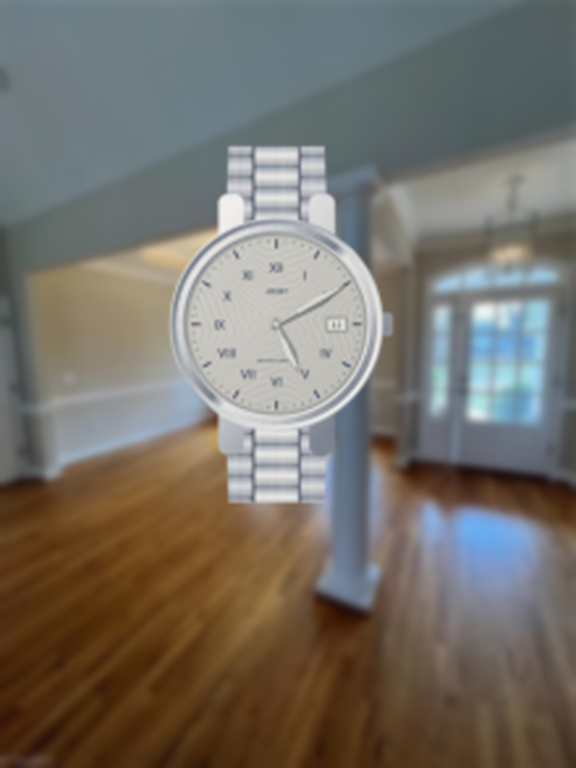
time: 5:10
